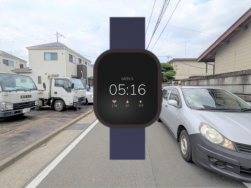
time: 5:16
